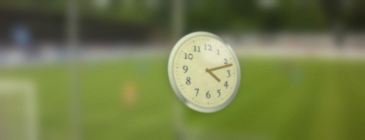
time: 4:12
